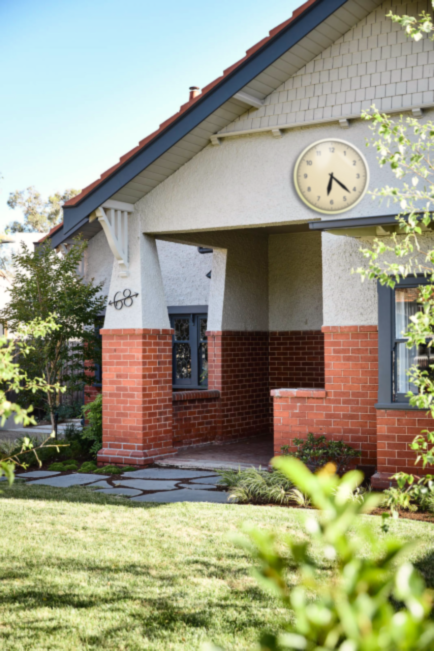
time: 6:22
